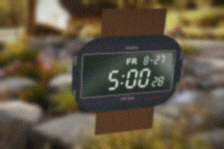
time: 5:00
